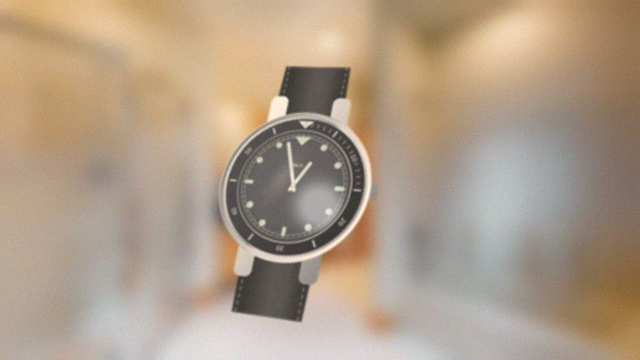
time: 12:57
